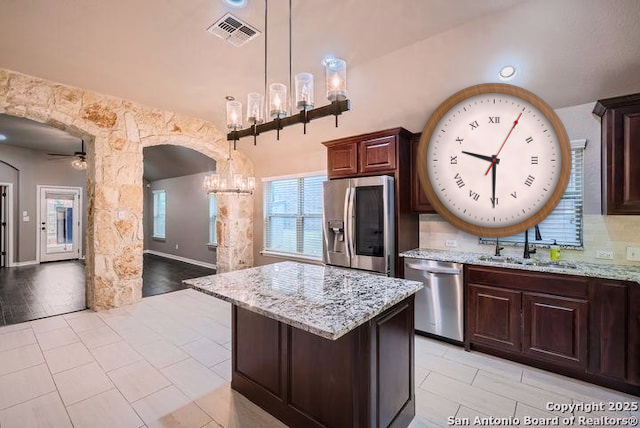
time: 9:30:05
